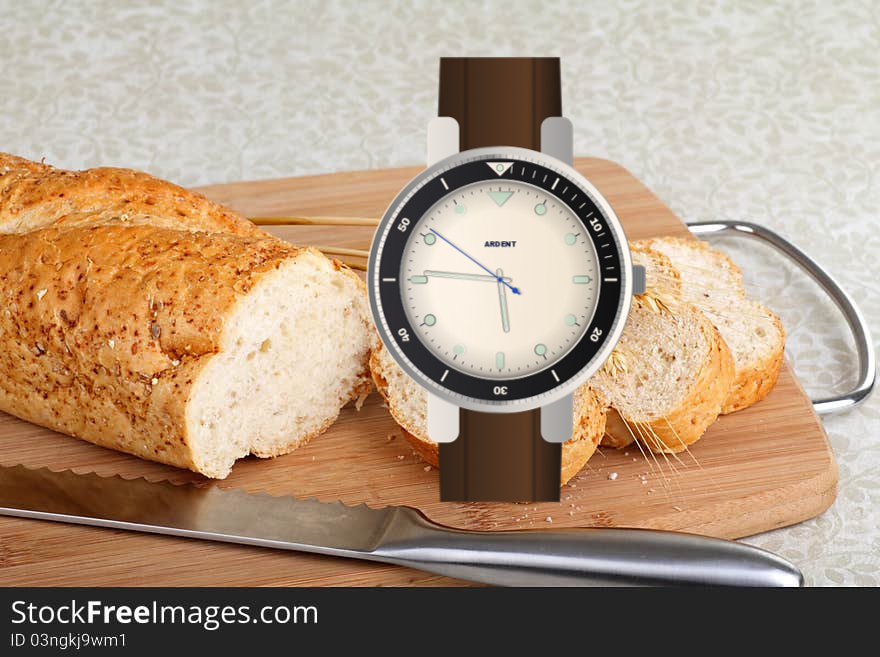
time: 5:45:51
